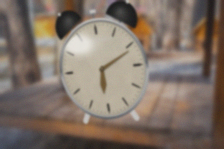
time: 6:11
